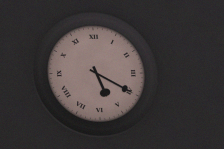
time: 5:20
